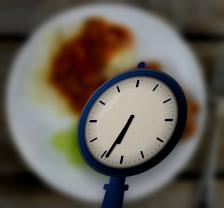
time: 6:34
